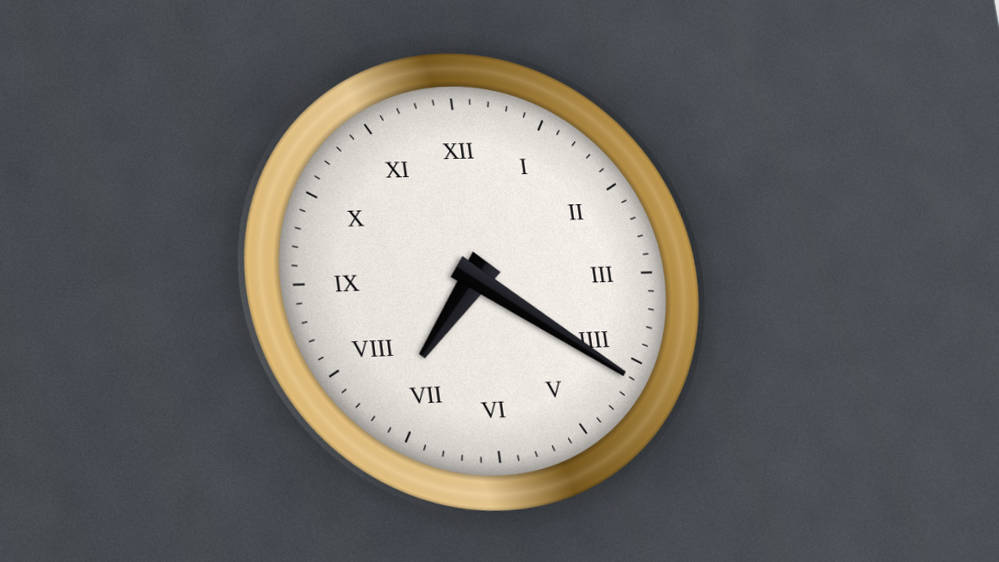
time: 7:21
